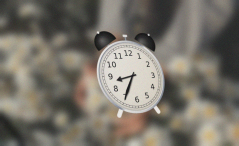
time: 8:35
